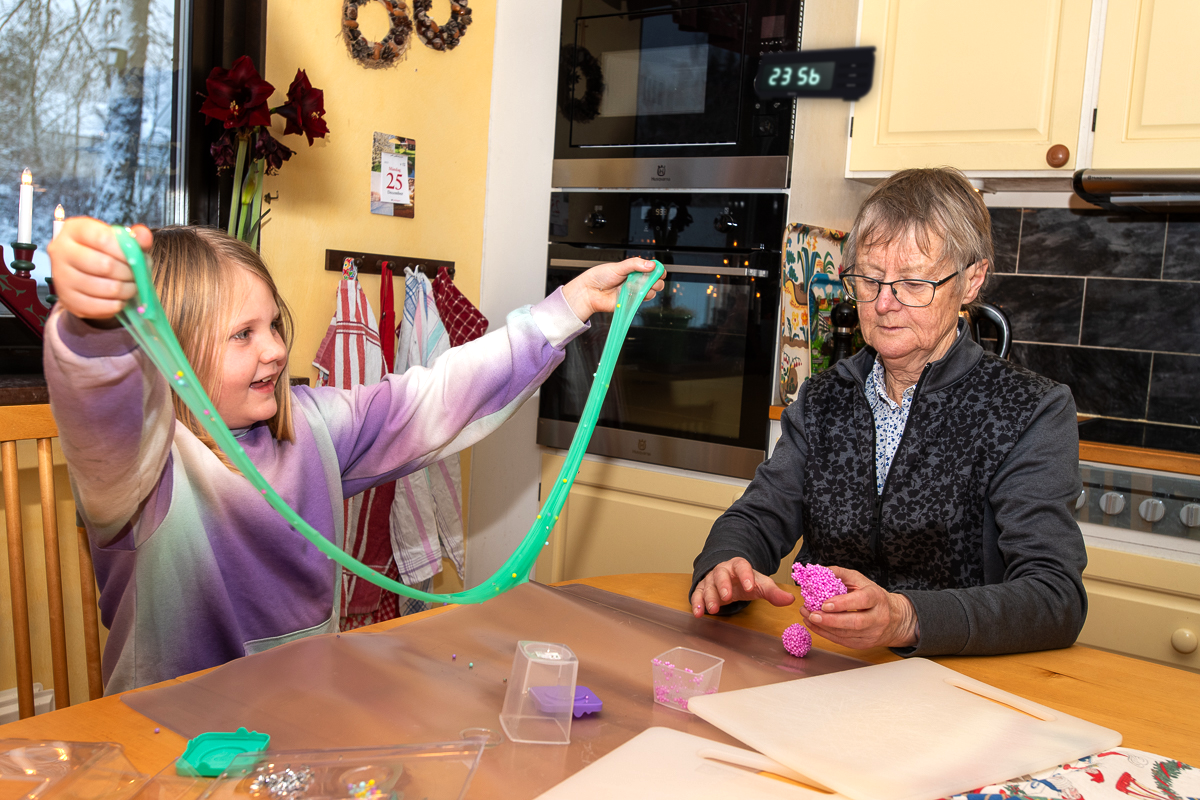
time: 23:56
